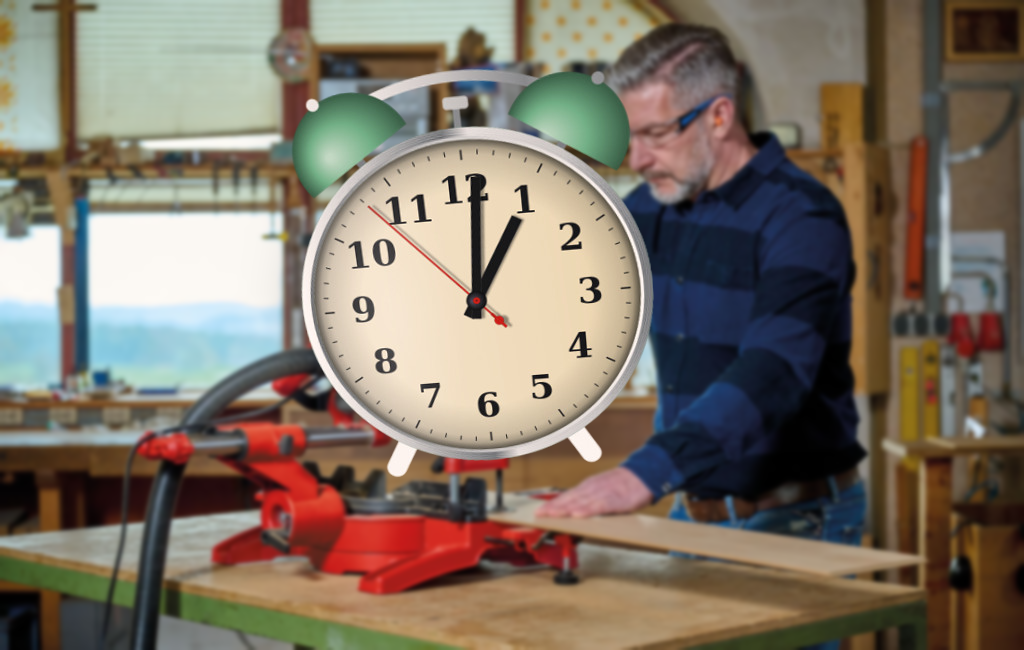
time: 1:00:53
